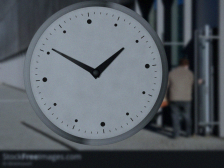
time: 1:51
